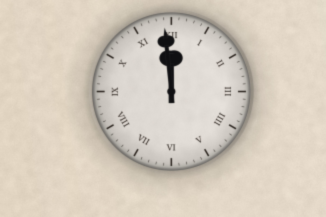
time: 11:59
